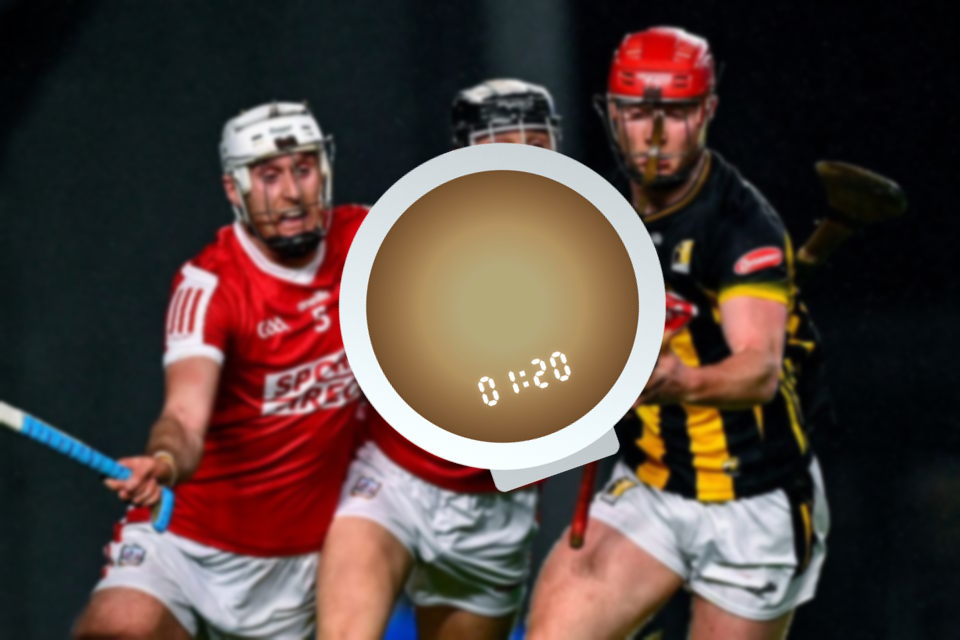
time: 1:20
